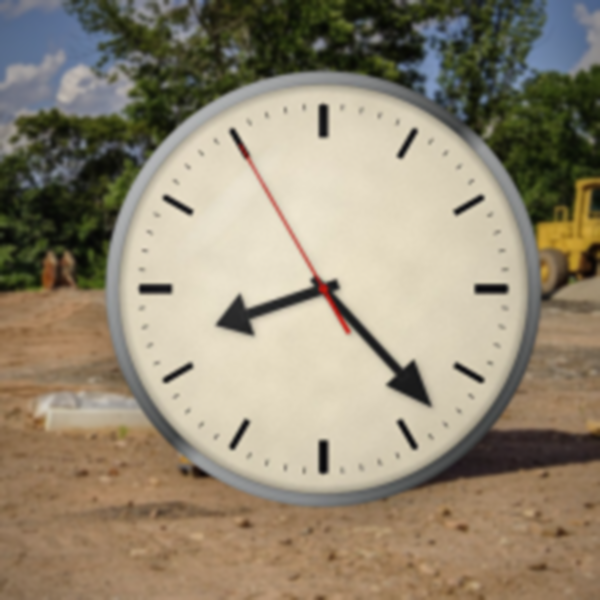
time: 8:22:55
